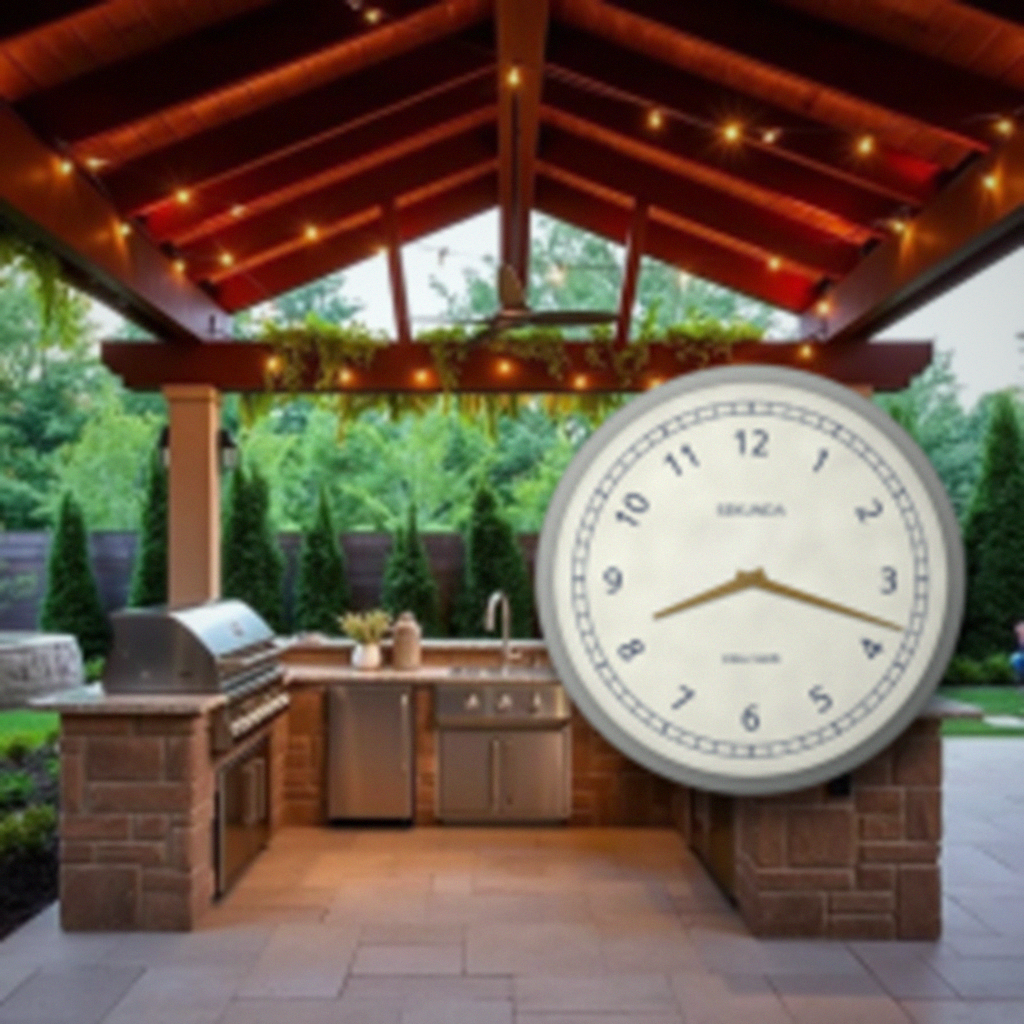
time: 8:18
